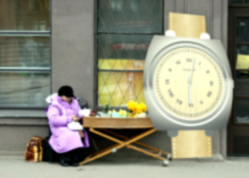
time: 6:02
